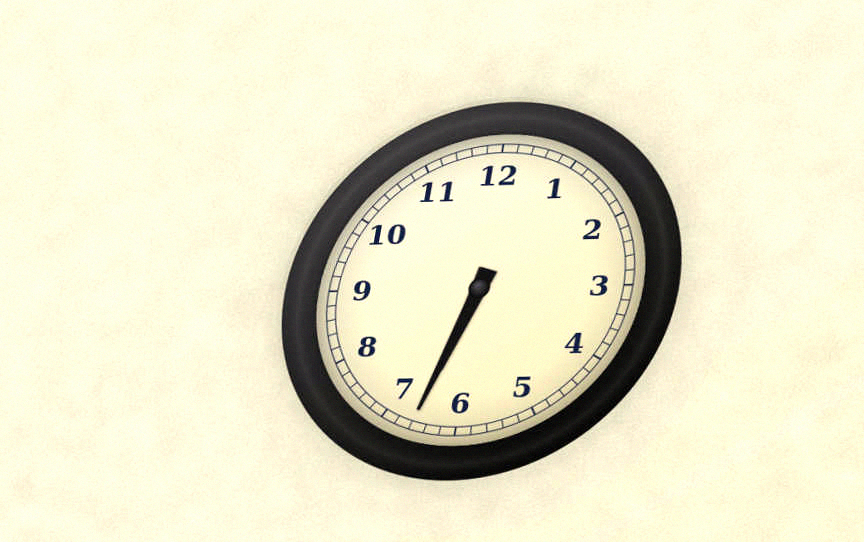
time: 6:33
